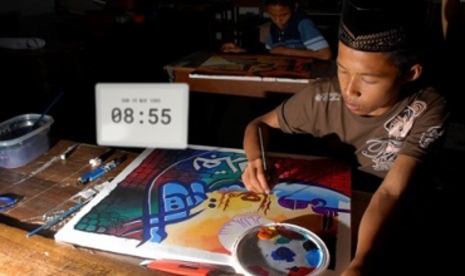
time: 8:55
